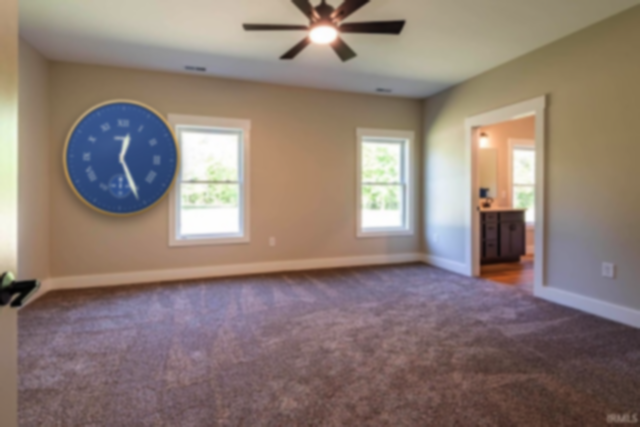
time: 12:26
